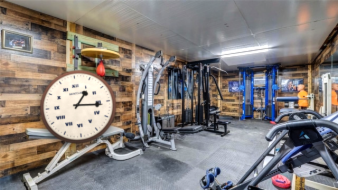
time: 1:16
